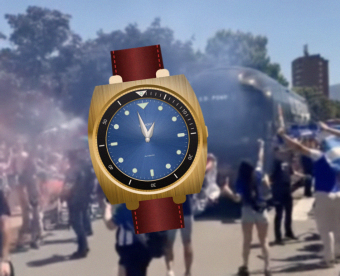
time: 12:58
